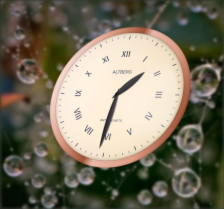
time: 1:31
